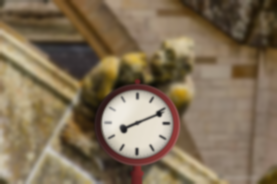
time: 8:11
